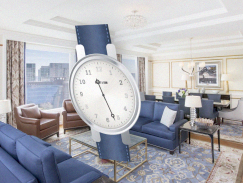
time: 11:27
